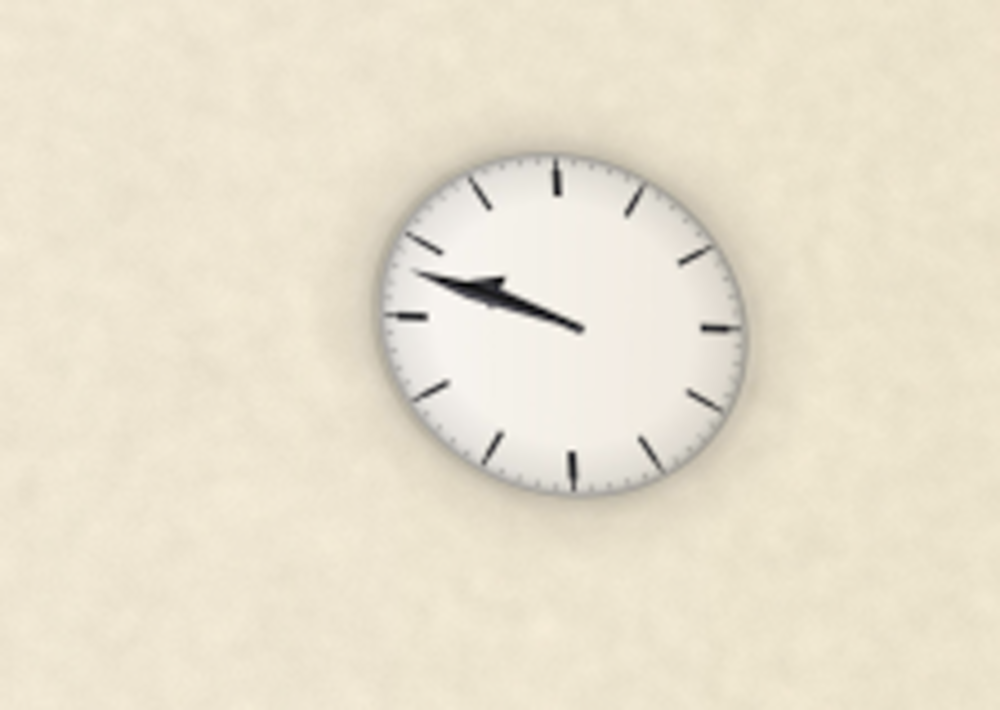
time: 9:48
